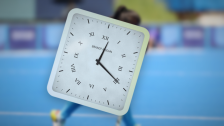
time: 12:20
